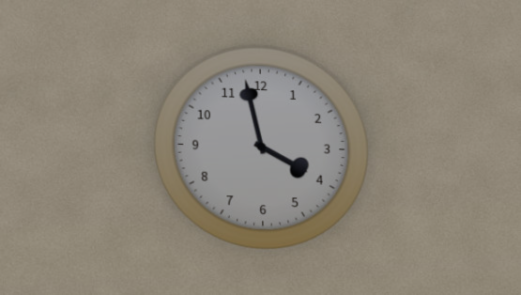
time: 3:58
